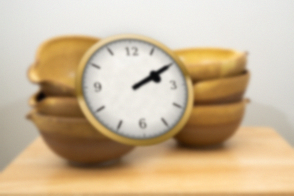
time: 2:10
